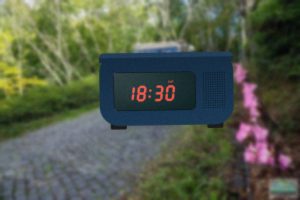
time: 18:30
